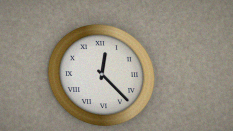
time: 12:23
